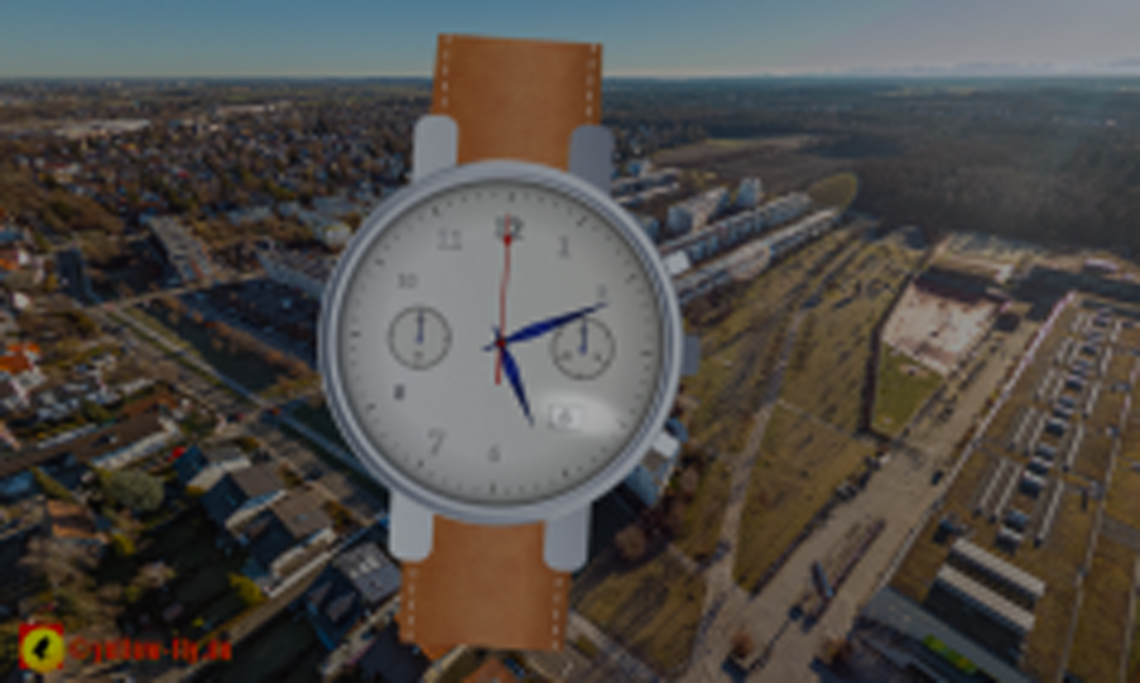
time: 5:11
